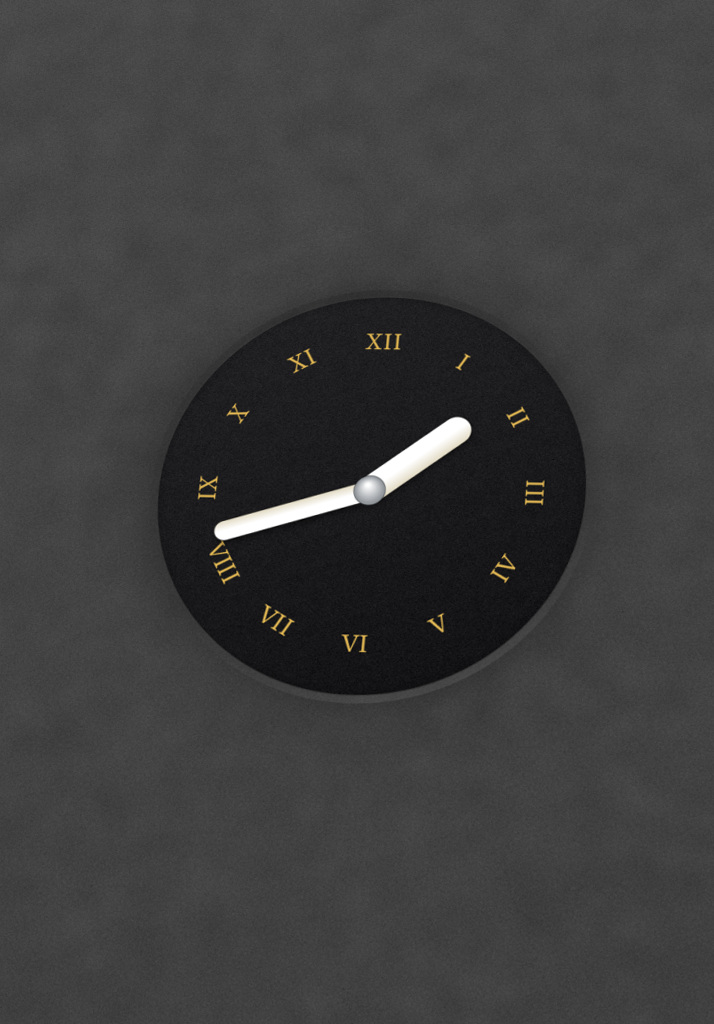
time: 1:42
